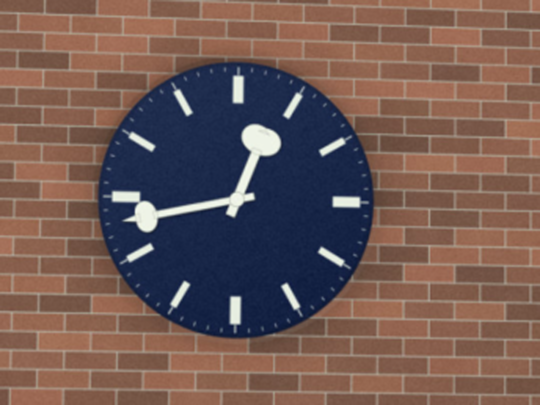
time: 12:43
